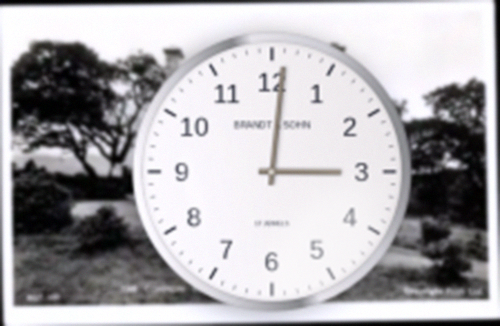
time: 3:01
